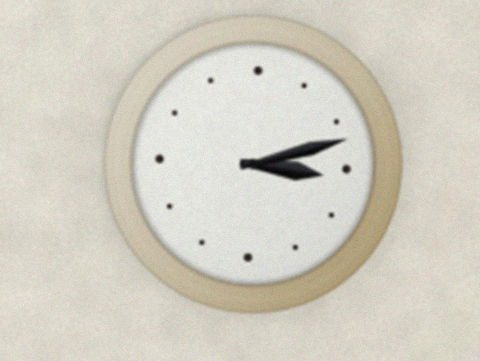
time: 3:12
